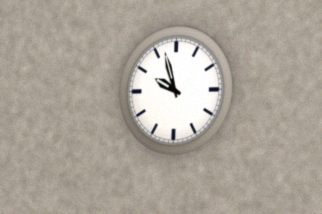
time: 9:57
